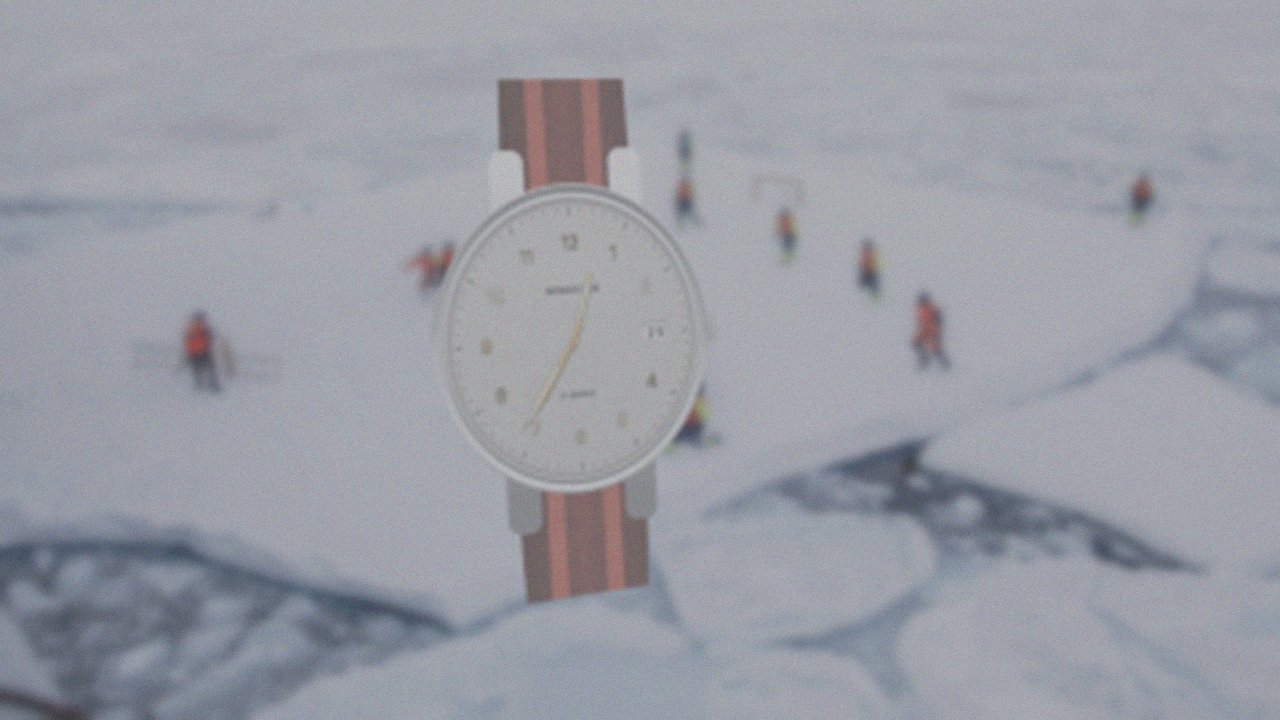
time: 12:36
